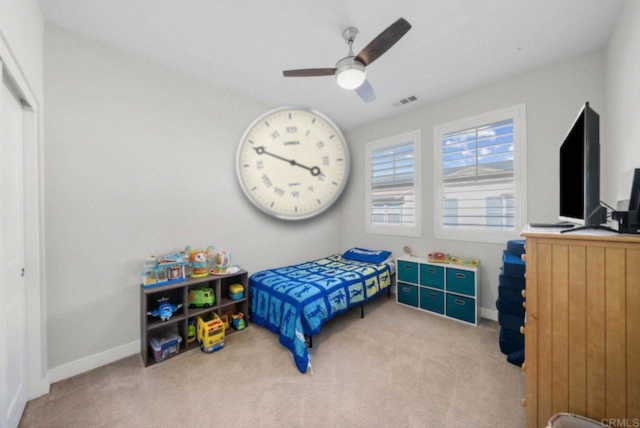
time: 3:49
